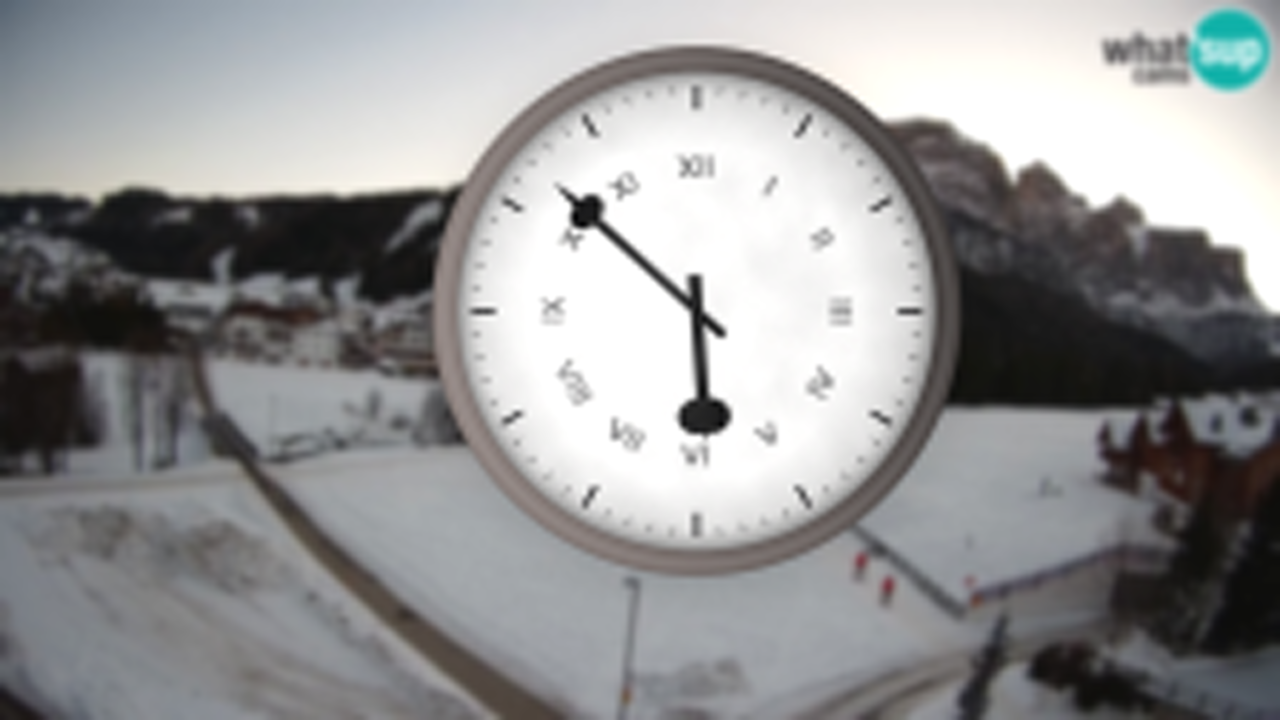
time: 5:52
